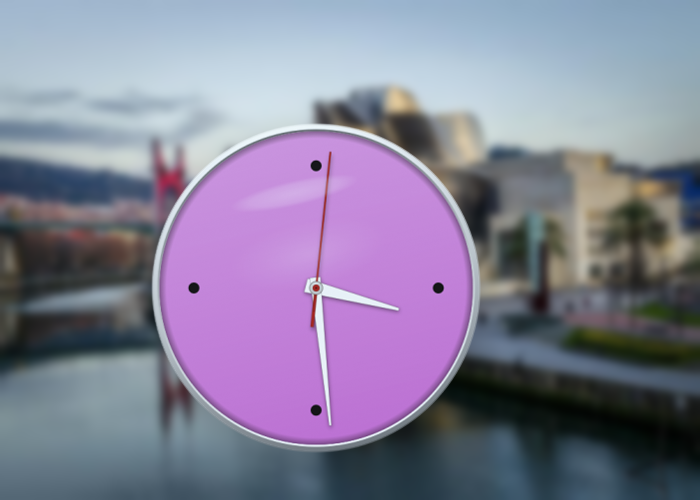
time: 3:29:01
